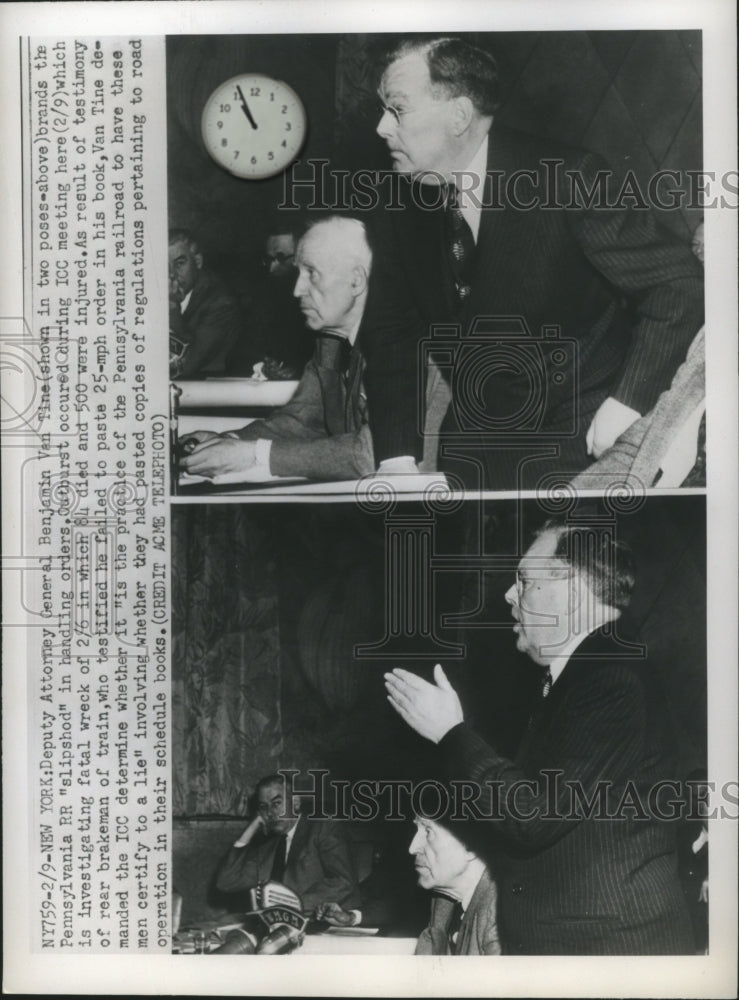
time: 10:56
